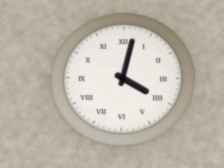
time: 4:02
